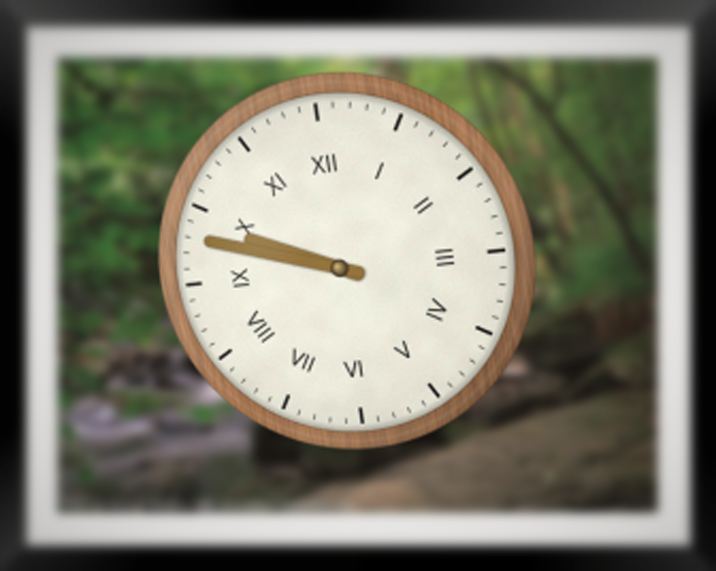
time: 9:48
